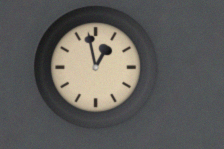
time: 12:58
